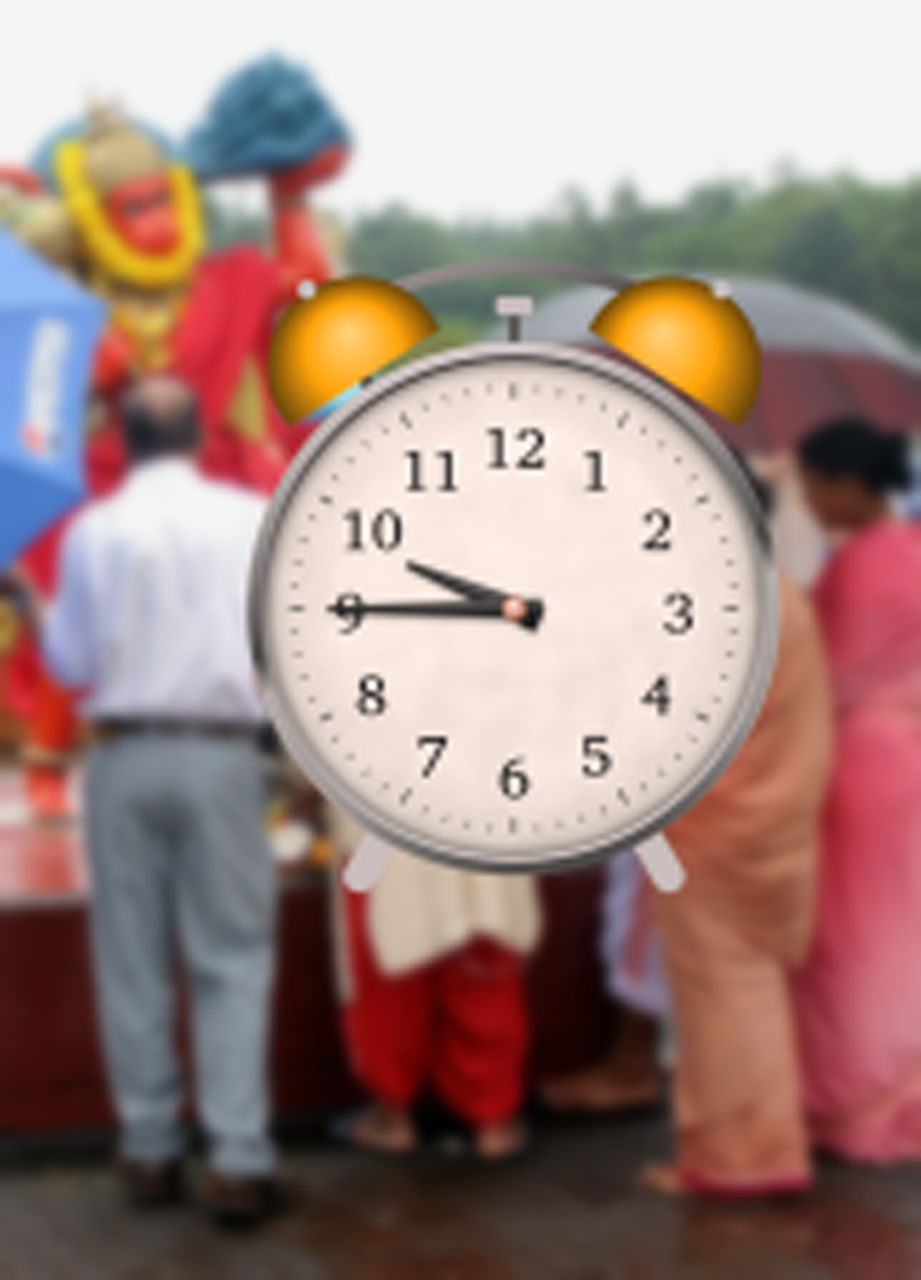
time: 9:45
